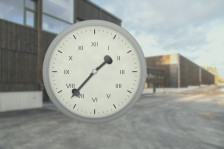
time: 1:37
